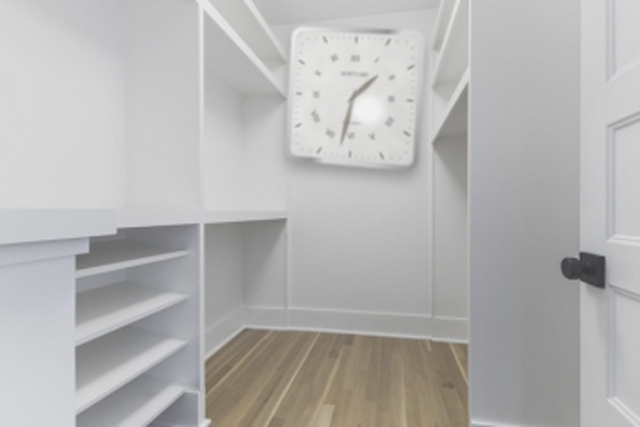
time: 1:32
